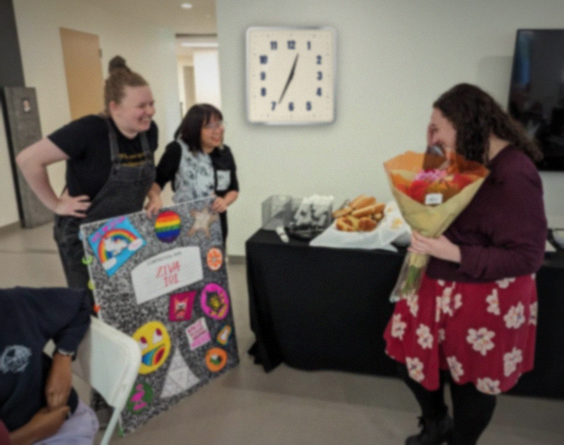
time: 12:34
